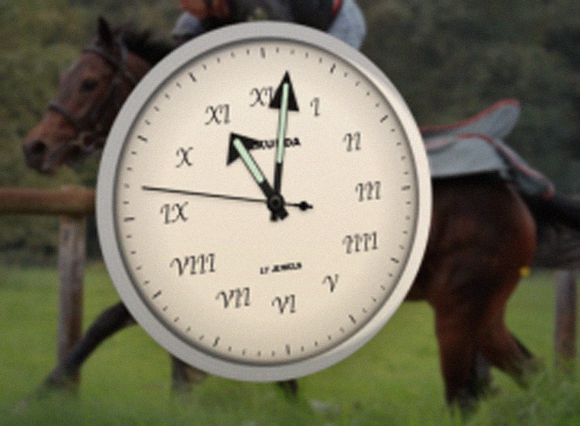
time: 11:01:47
